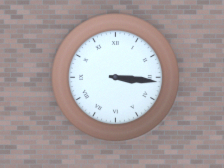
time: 3:16
